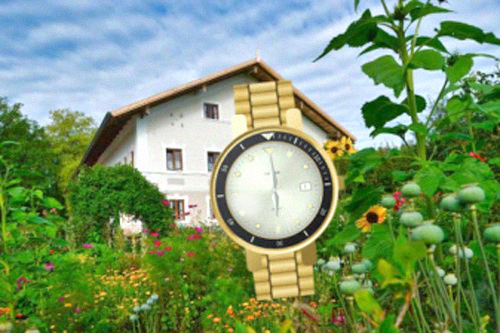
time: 6:00
